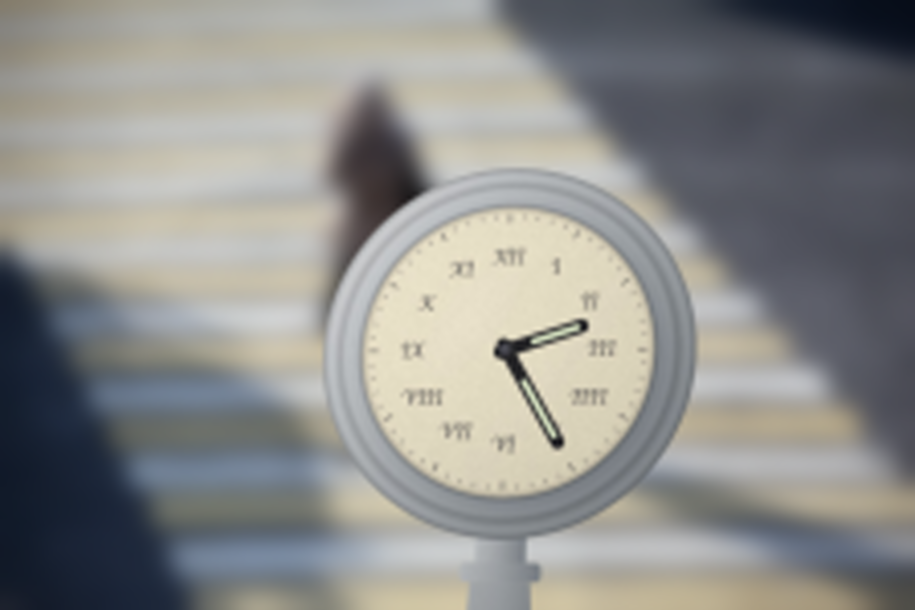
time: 2:25
